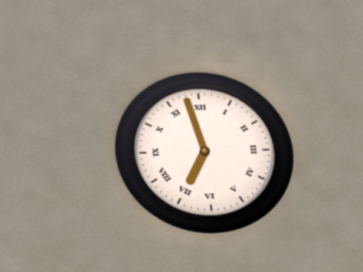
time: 6:58
